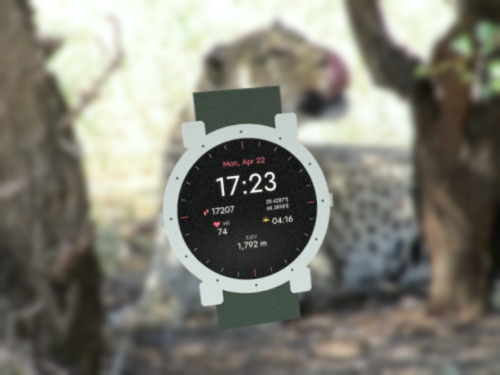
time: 17:23
